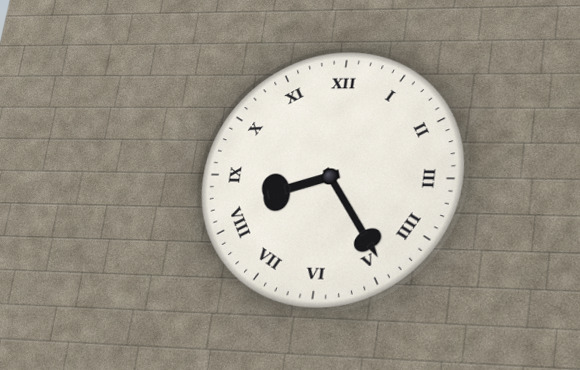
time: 8:24
